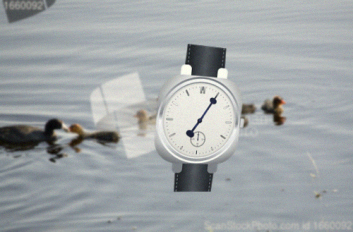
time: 7:05
